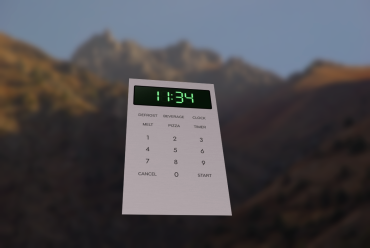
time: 11:34
